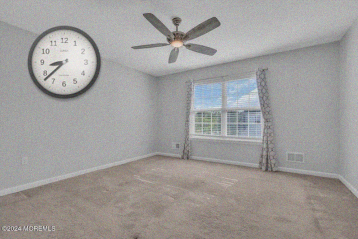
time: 8:38
